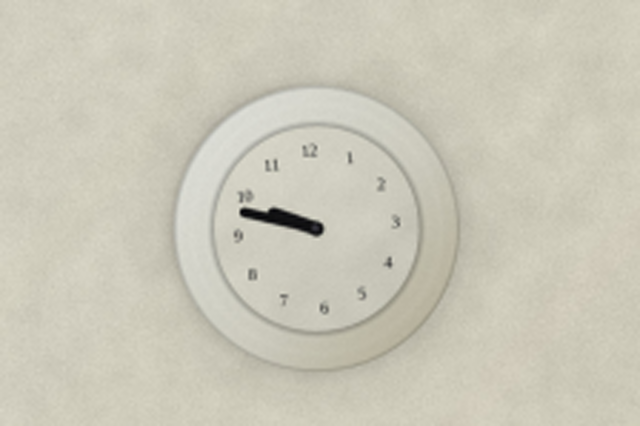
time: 9:48
